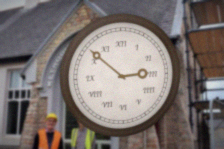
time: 2:52
